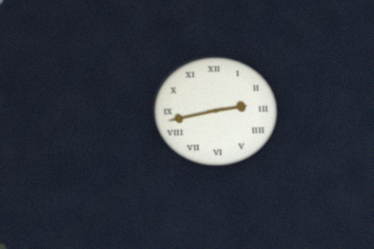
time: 2:43
